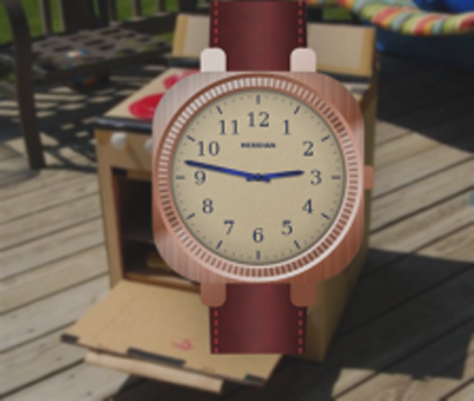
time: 2:47
